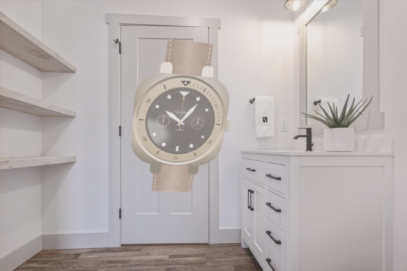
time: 10:06
